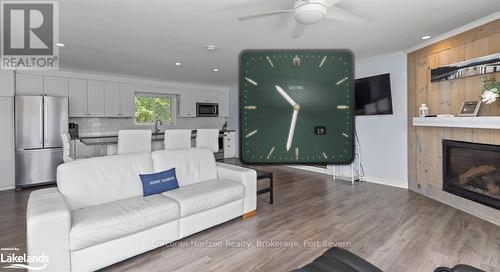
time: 10:32
